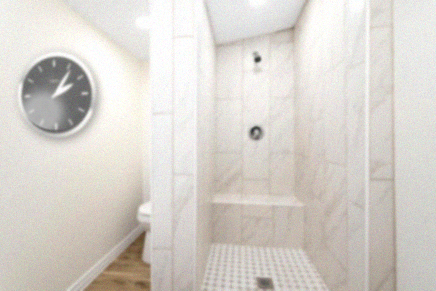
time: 2:06
